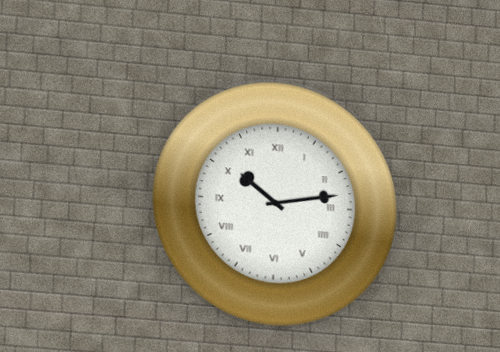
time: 10:13
